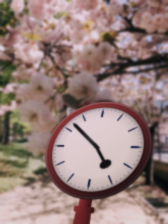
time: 4:52
